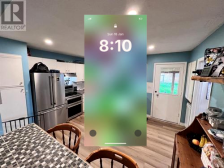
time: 8:10
